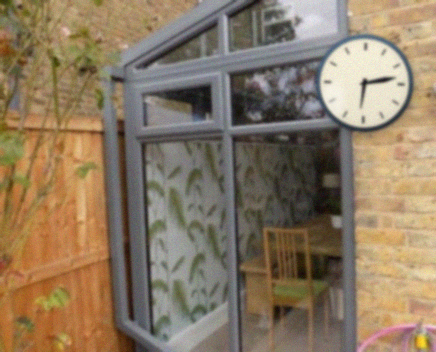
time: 6:13
